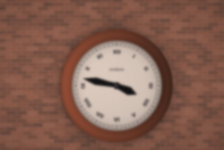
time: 3:47
